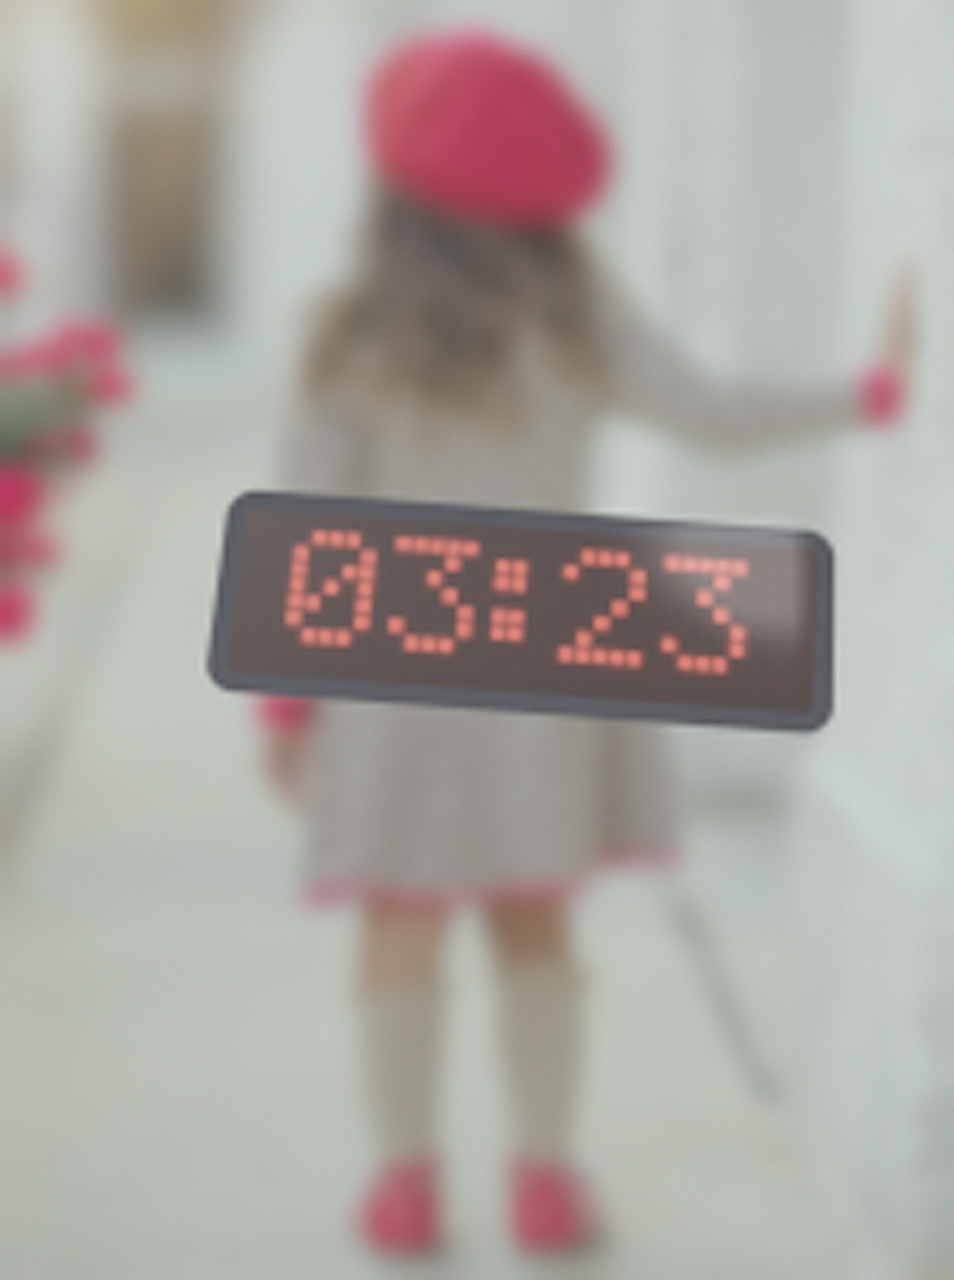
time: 3:23
